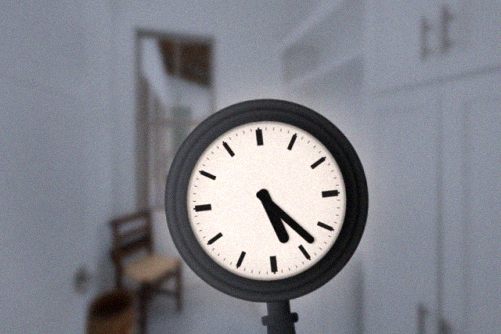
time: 5:23
